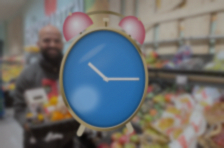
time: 10:15
